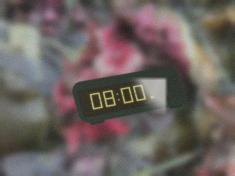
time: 8:00
